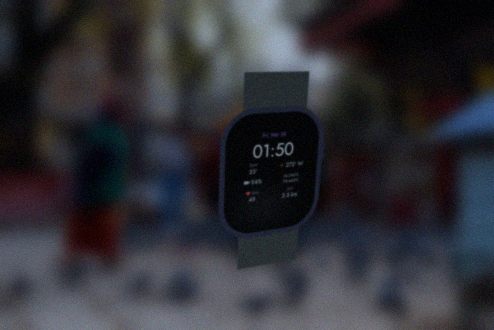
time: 1:50
